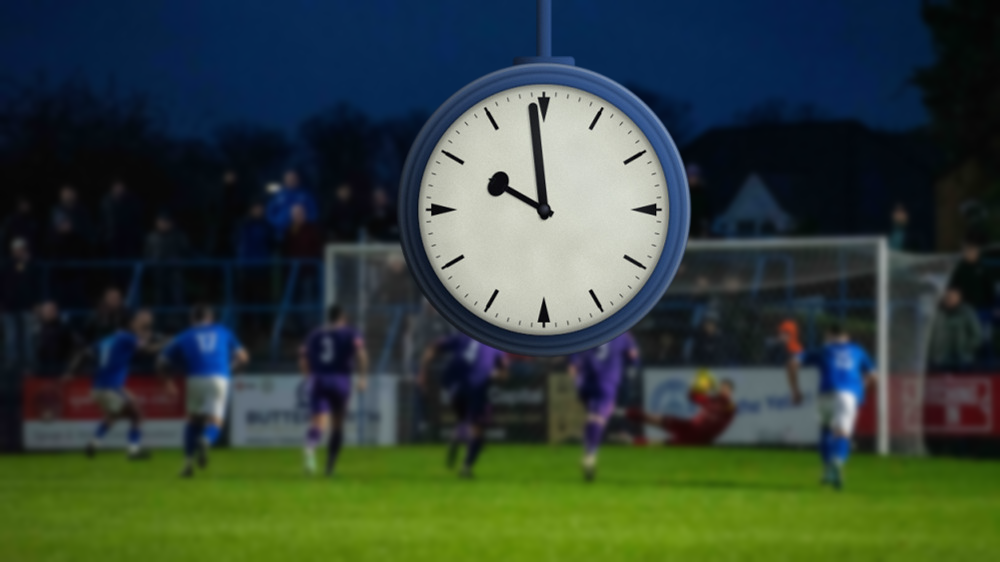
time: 9:59
